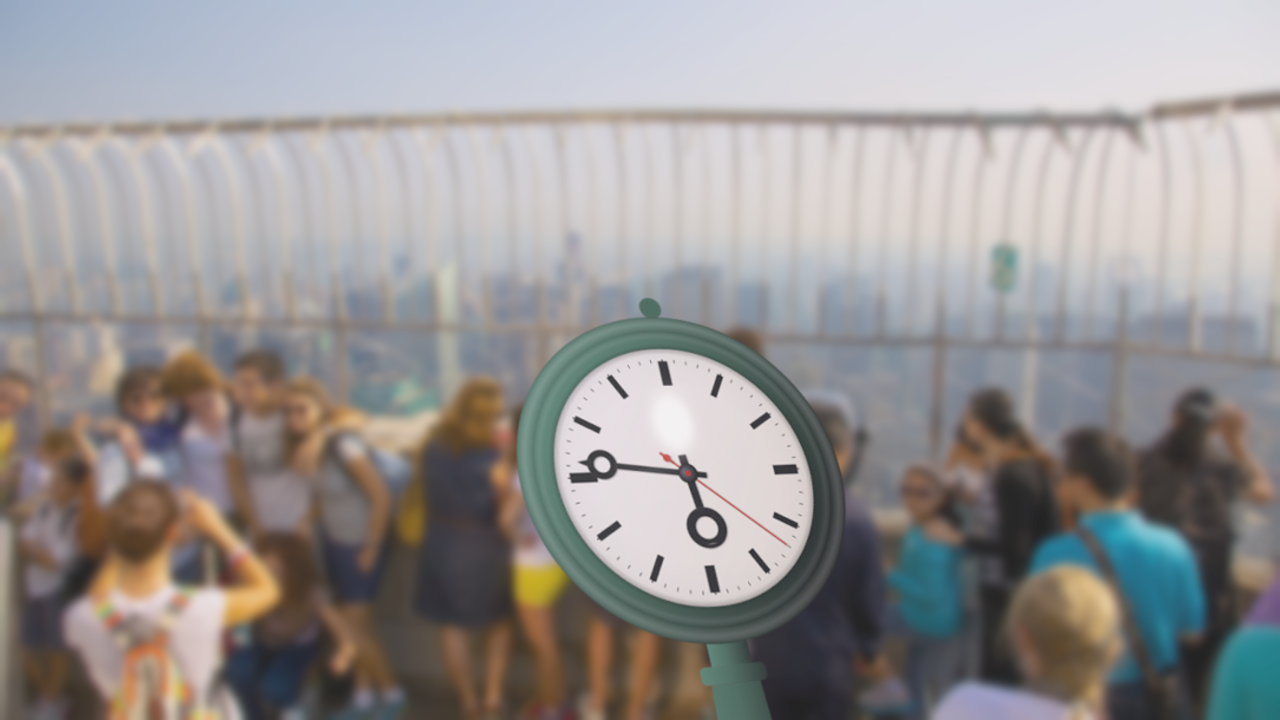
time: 5:46:22
